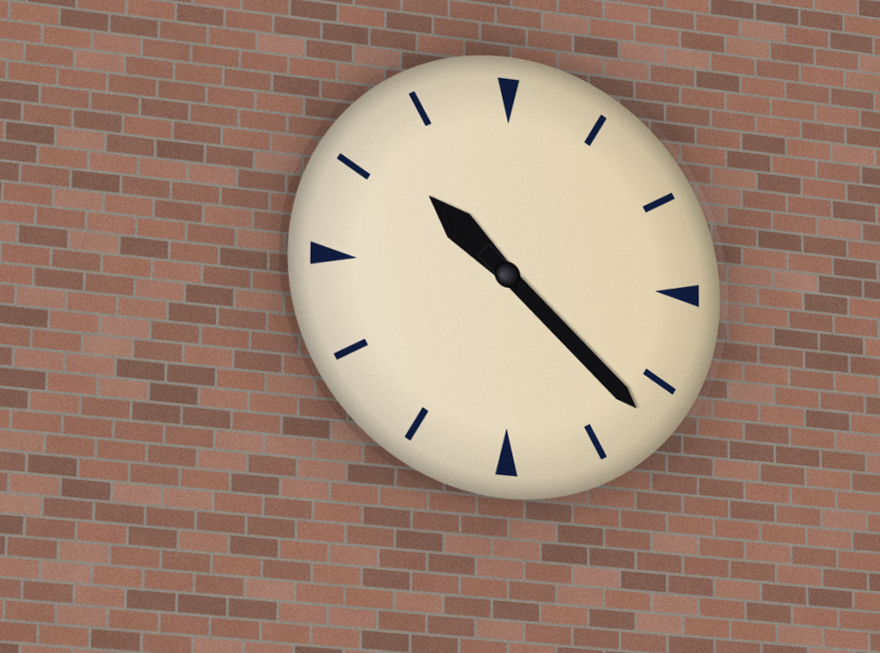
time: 10:22
